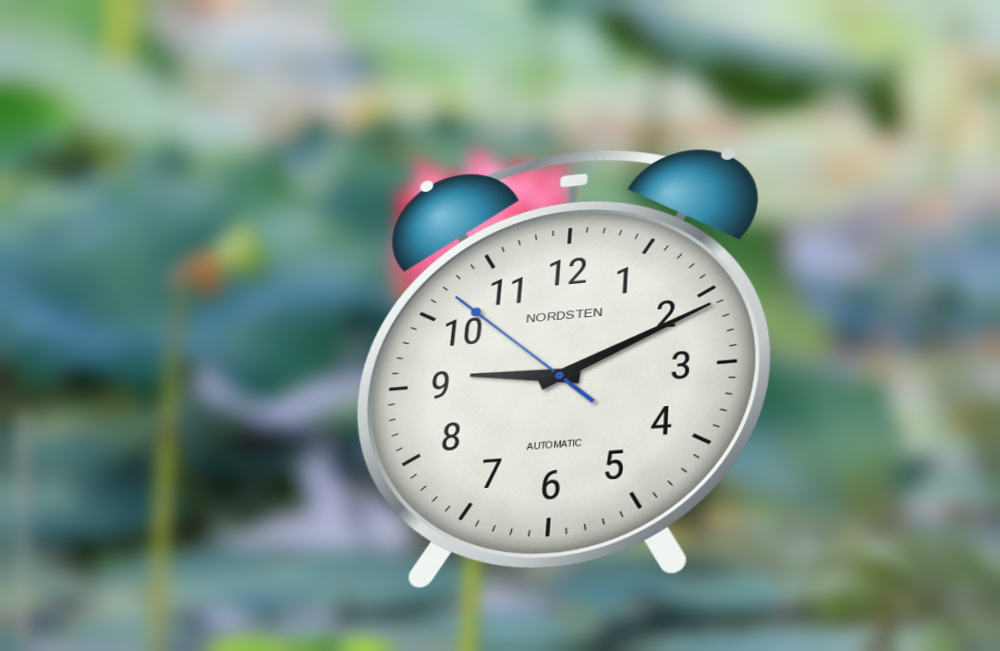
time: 9:10:52
